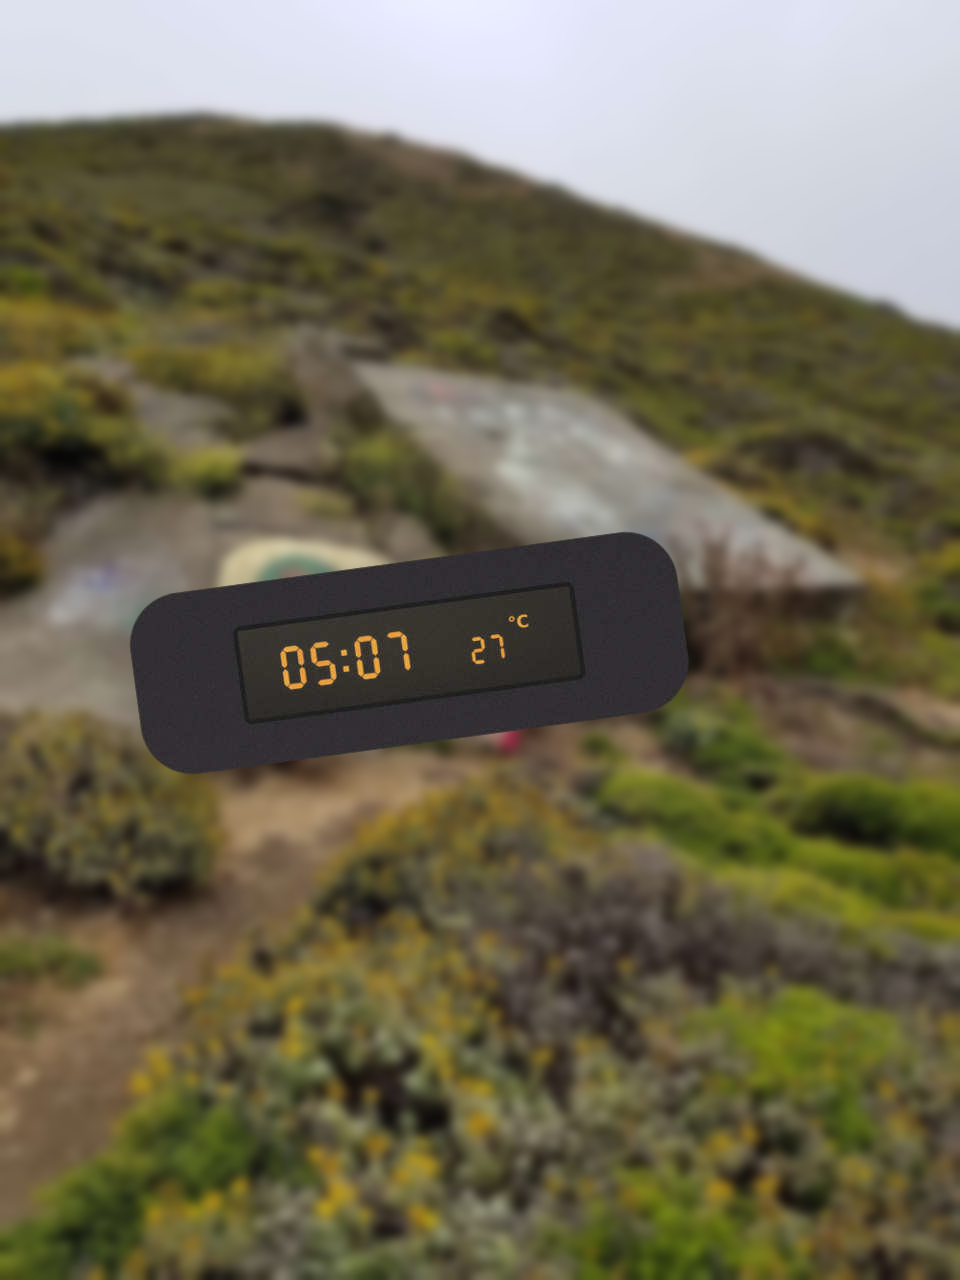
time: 5:07
